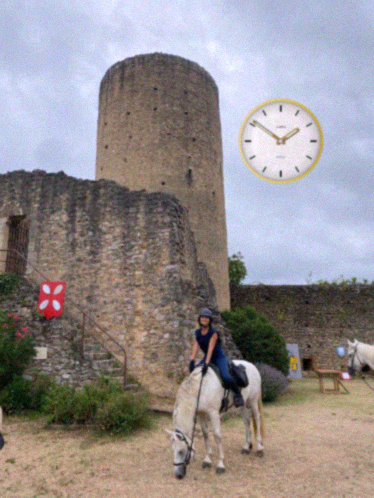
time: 1:51
